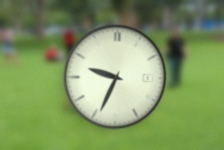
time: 9:34
